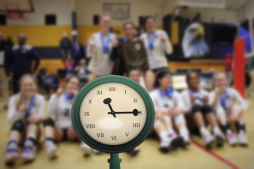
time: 11:15
